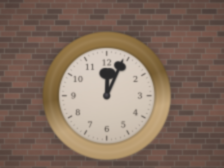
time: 12:04
